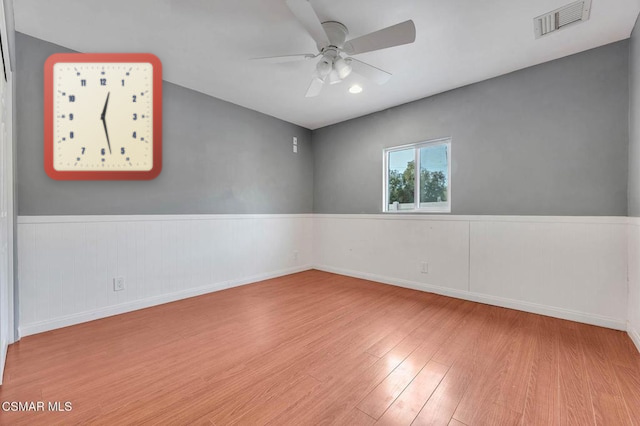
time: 12:28
